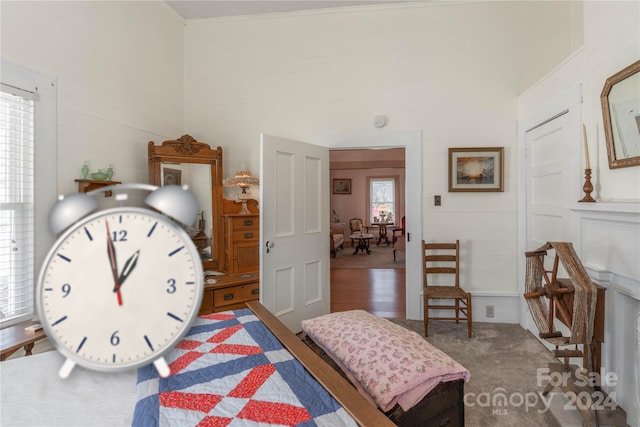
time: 12:57:58
